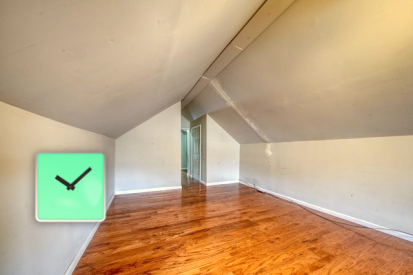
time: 10:08
